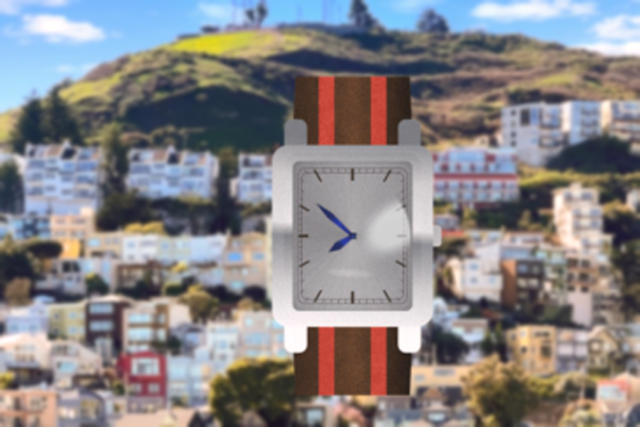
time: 7:52
